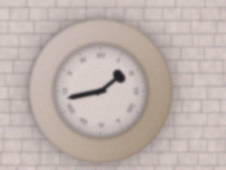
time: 1:43
